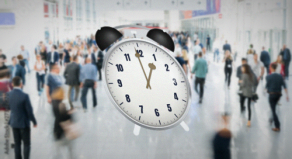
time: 12:59
